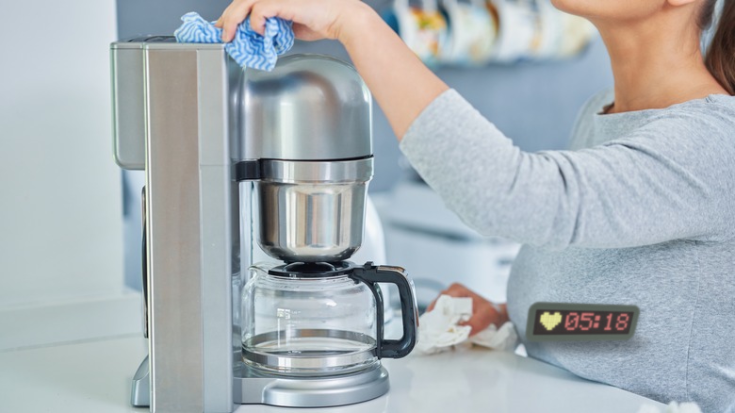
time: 5:18
